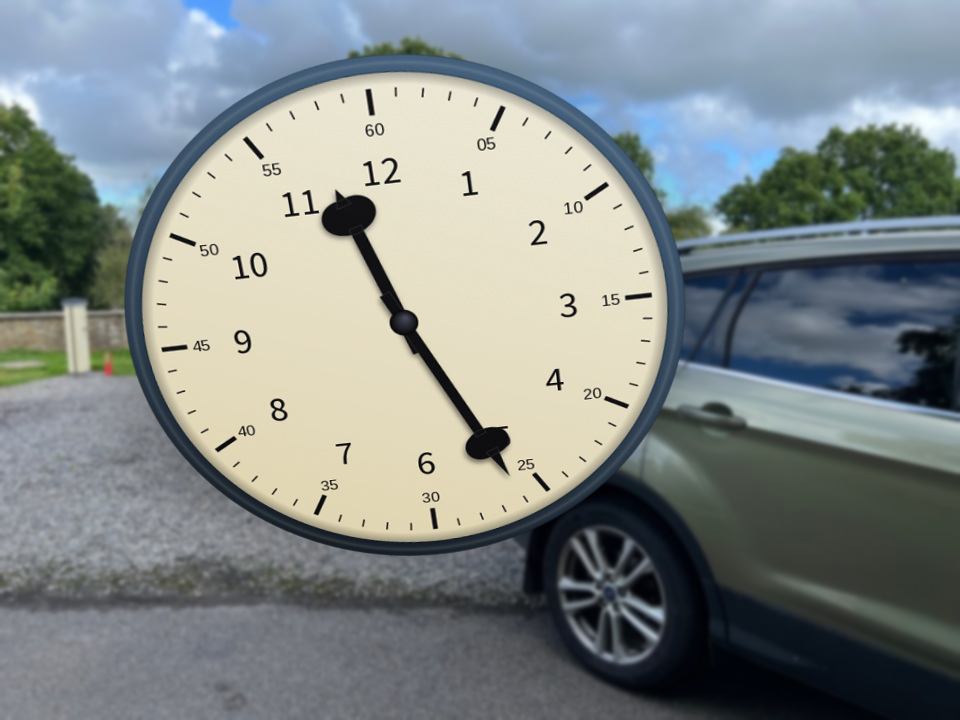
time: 11:26
